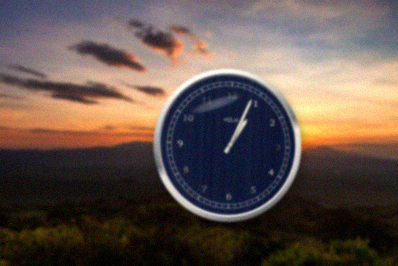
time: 1:04
